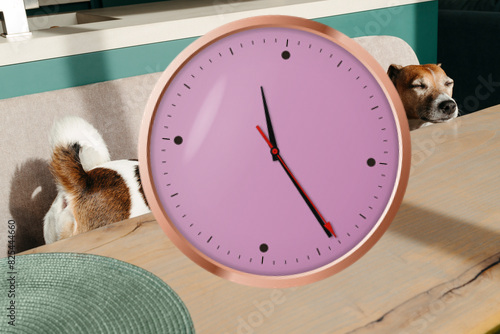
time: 11:23:23
